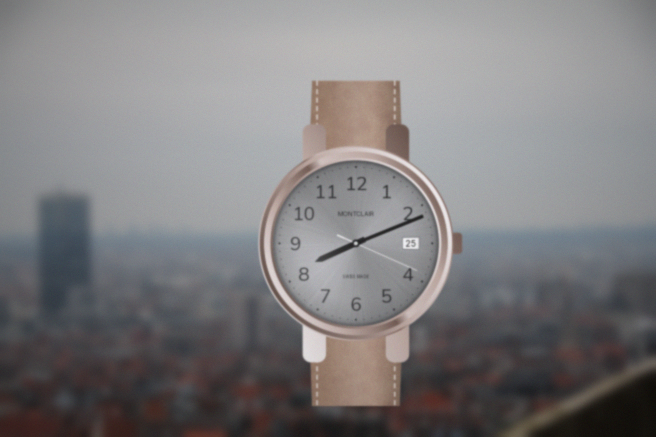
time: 8:11:19
